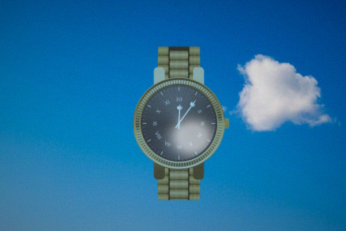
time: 12:06
